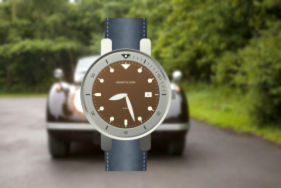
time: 8:27
